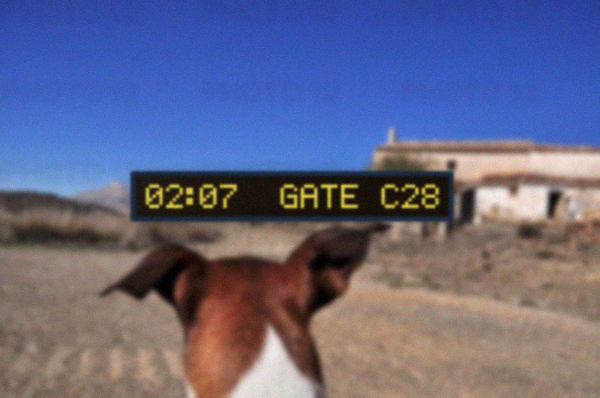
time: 2:07
